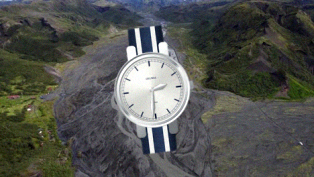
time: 2:31
